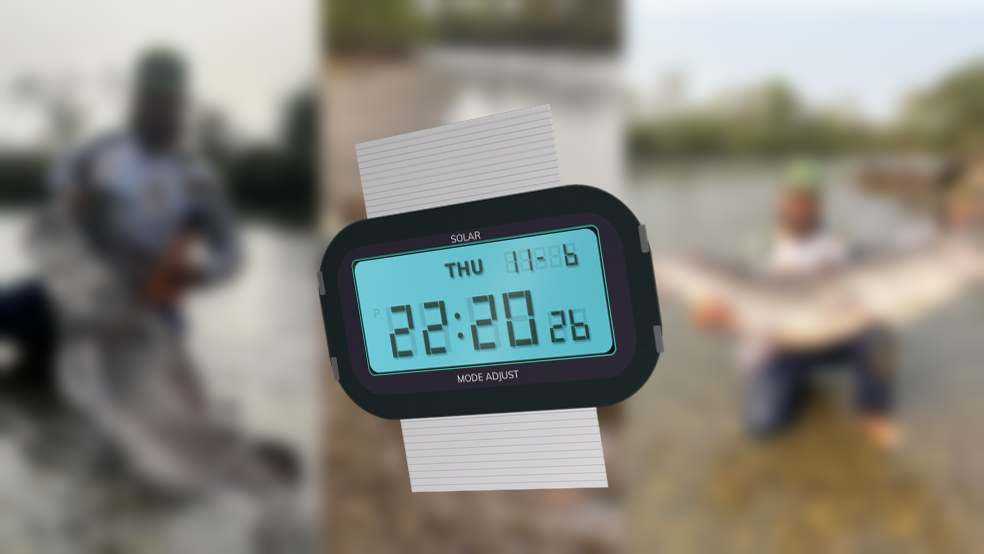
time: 22:20:26
